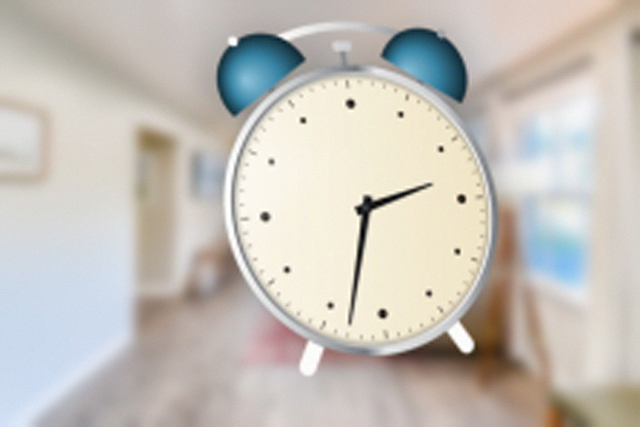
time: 2:33
